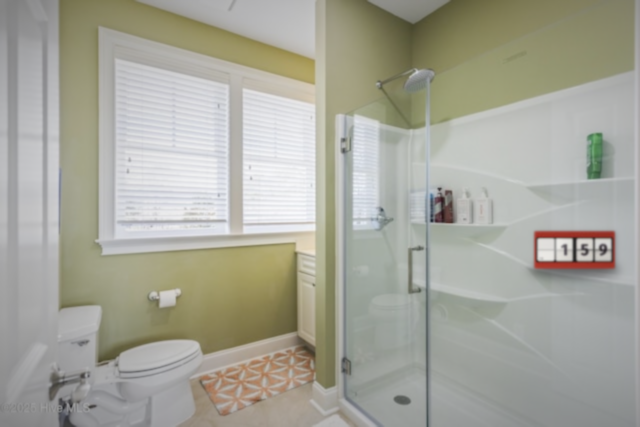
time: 1:59
